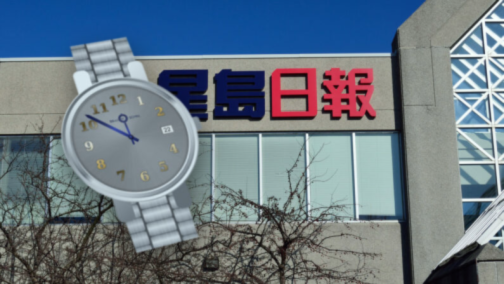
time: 11:52
